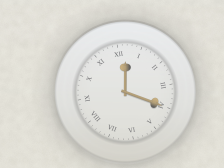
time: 12:20
